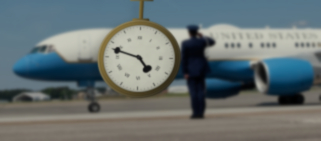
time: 4:48
